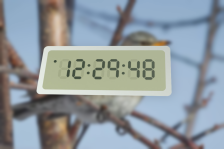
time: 12:29:48
